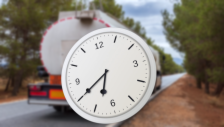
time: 6:40
